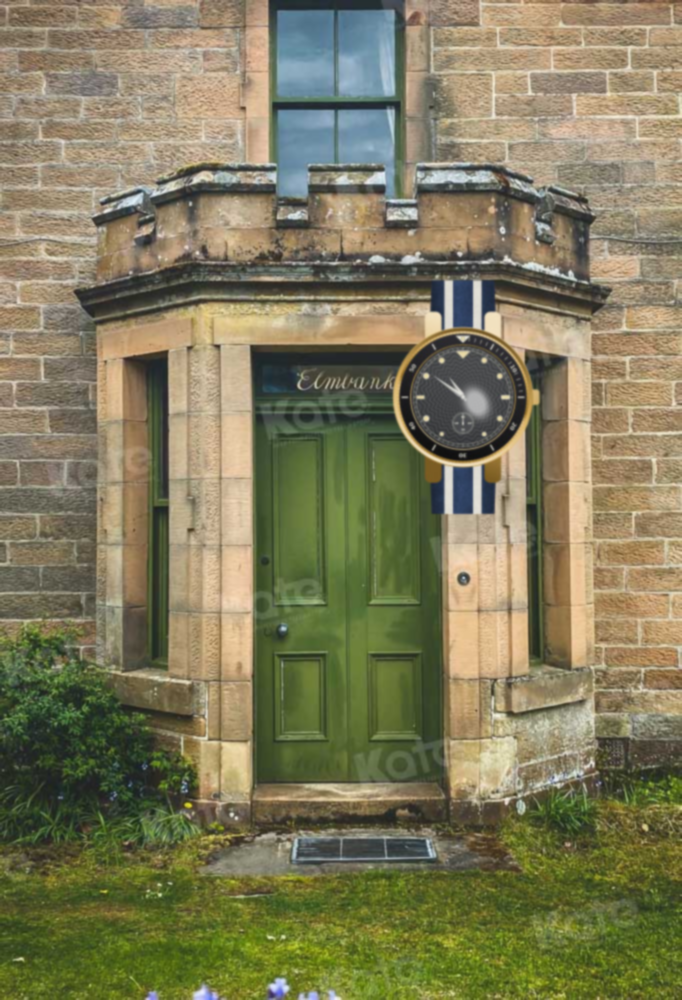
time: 10:51
